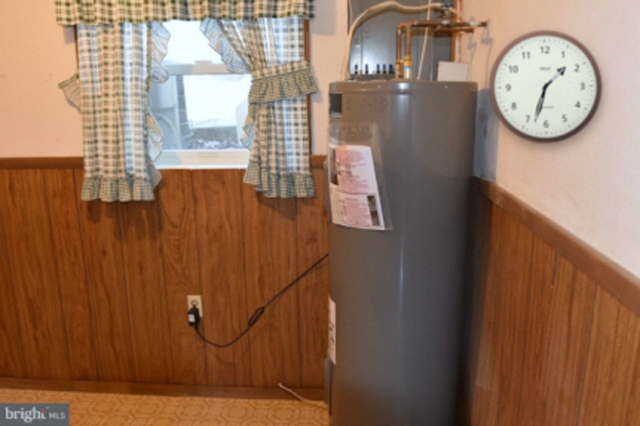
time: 1:33
